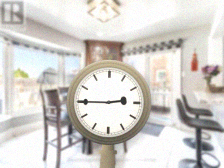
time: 2:45
